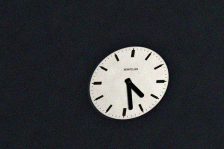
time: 4:28
